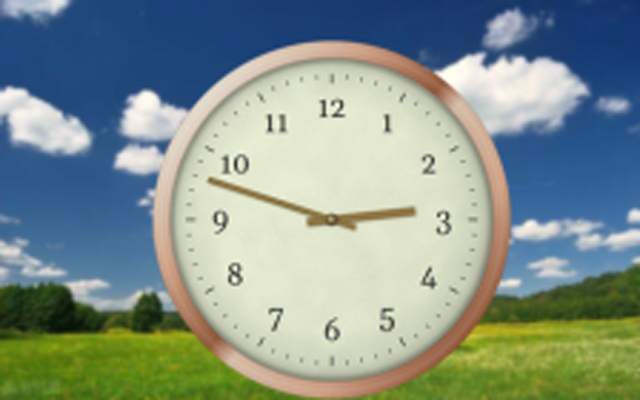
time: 2:48
